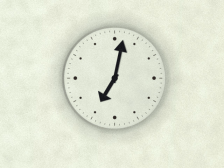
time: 7:02
